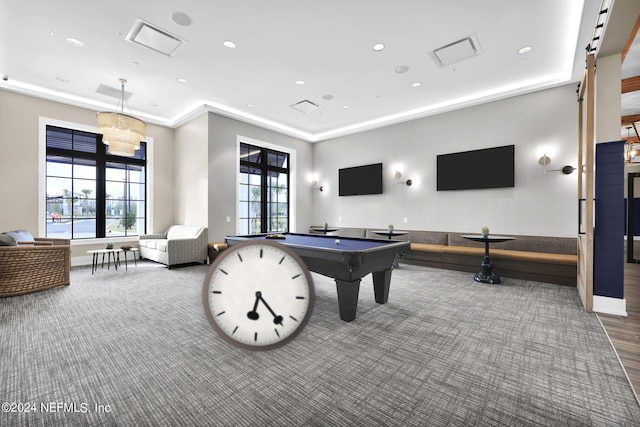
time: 6:23
